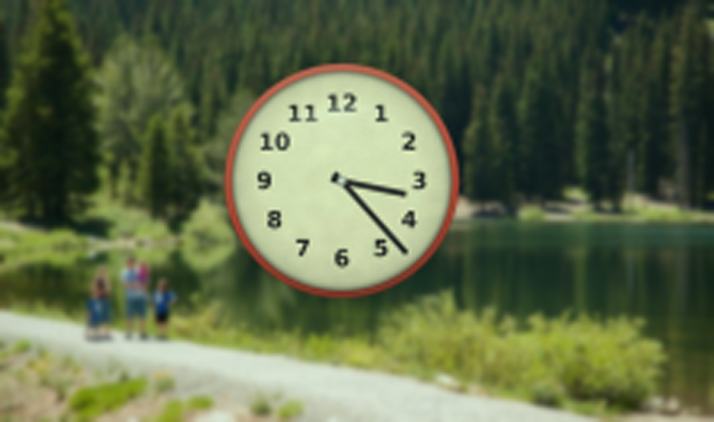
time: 3:23
